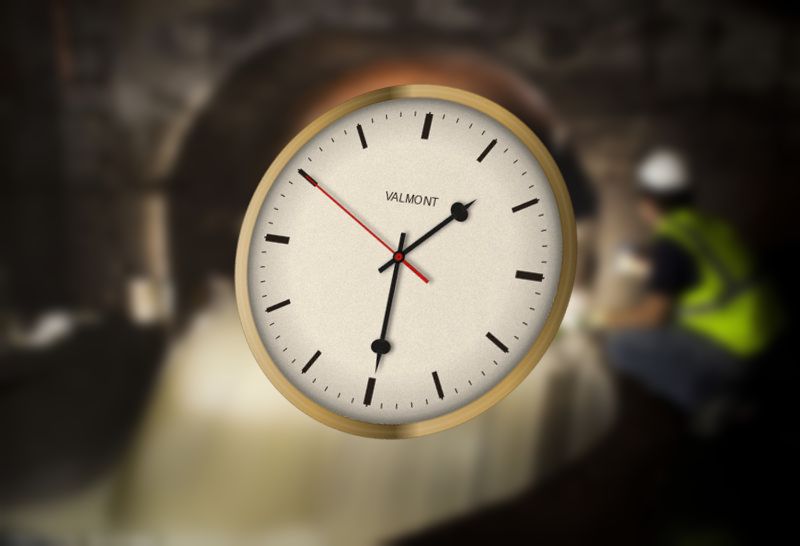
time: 1:29:50
